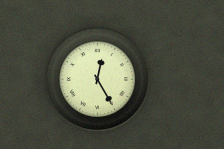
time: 12:25
